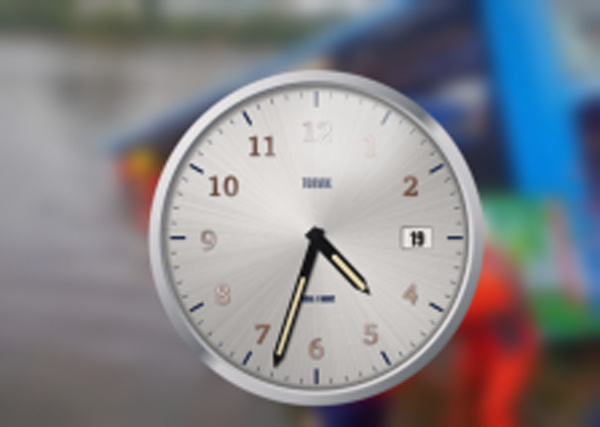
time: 4:33
